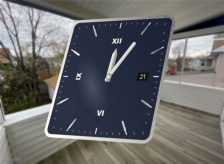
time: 12:05
